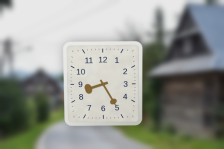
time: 8:25
